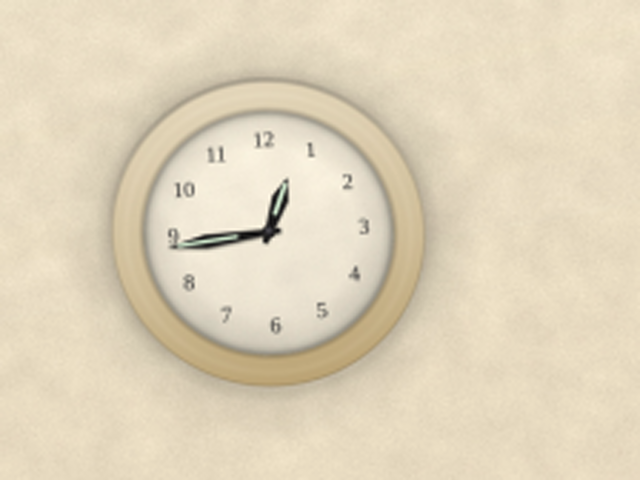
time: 12:44
